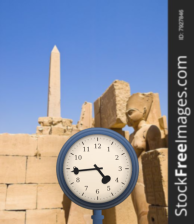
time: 4:44
